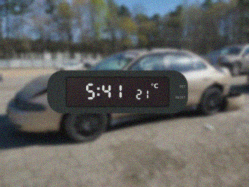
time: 5:41
